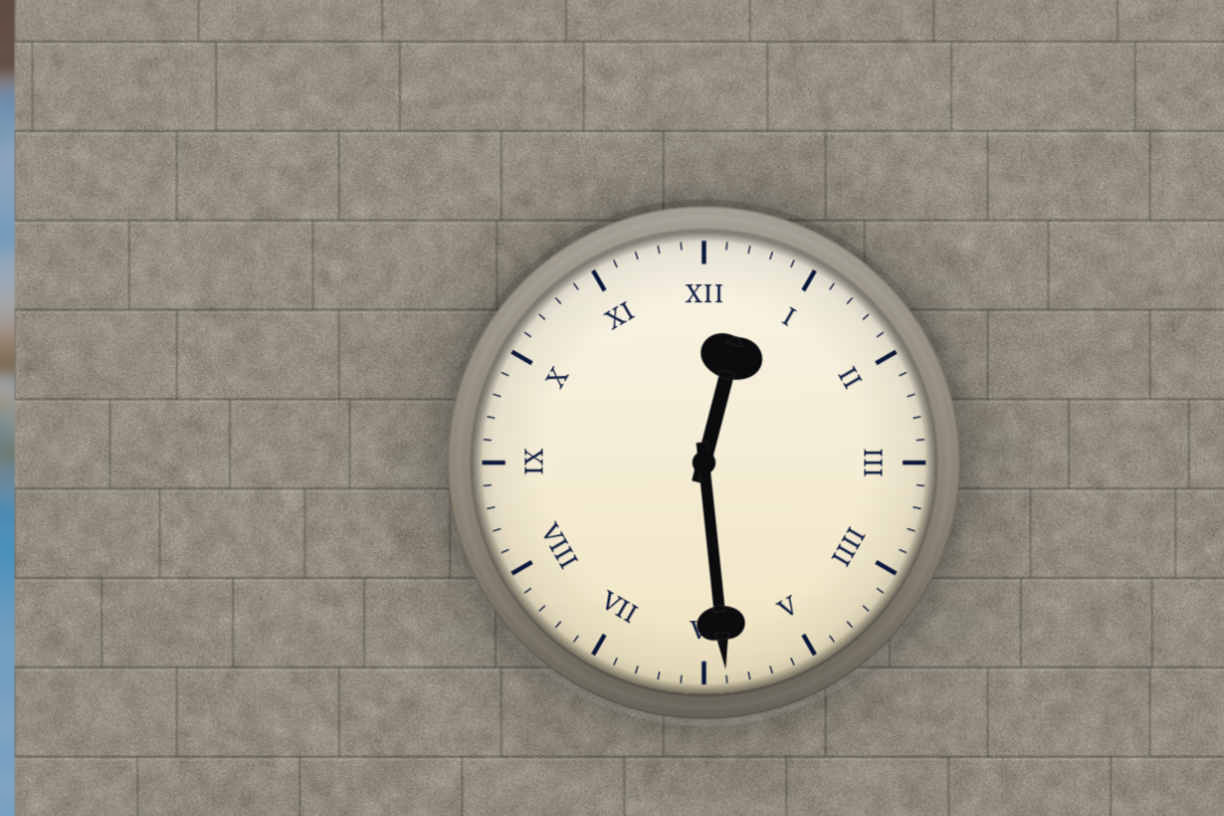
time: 12:29
